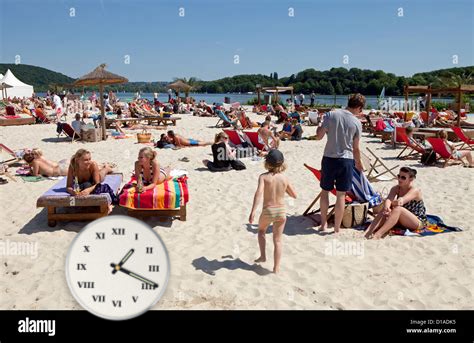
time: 1:19
